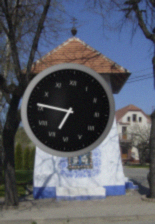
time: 6:46
